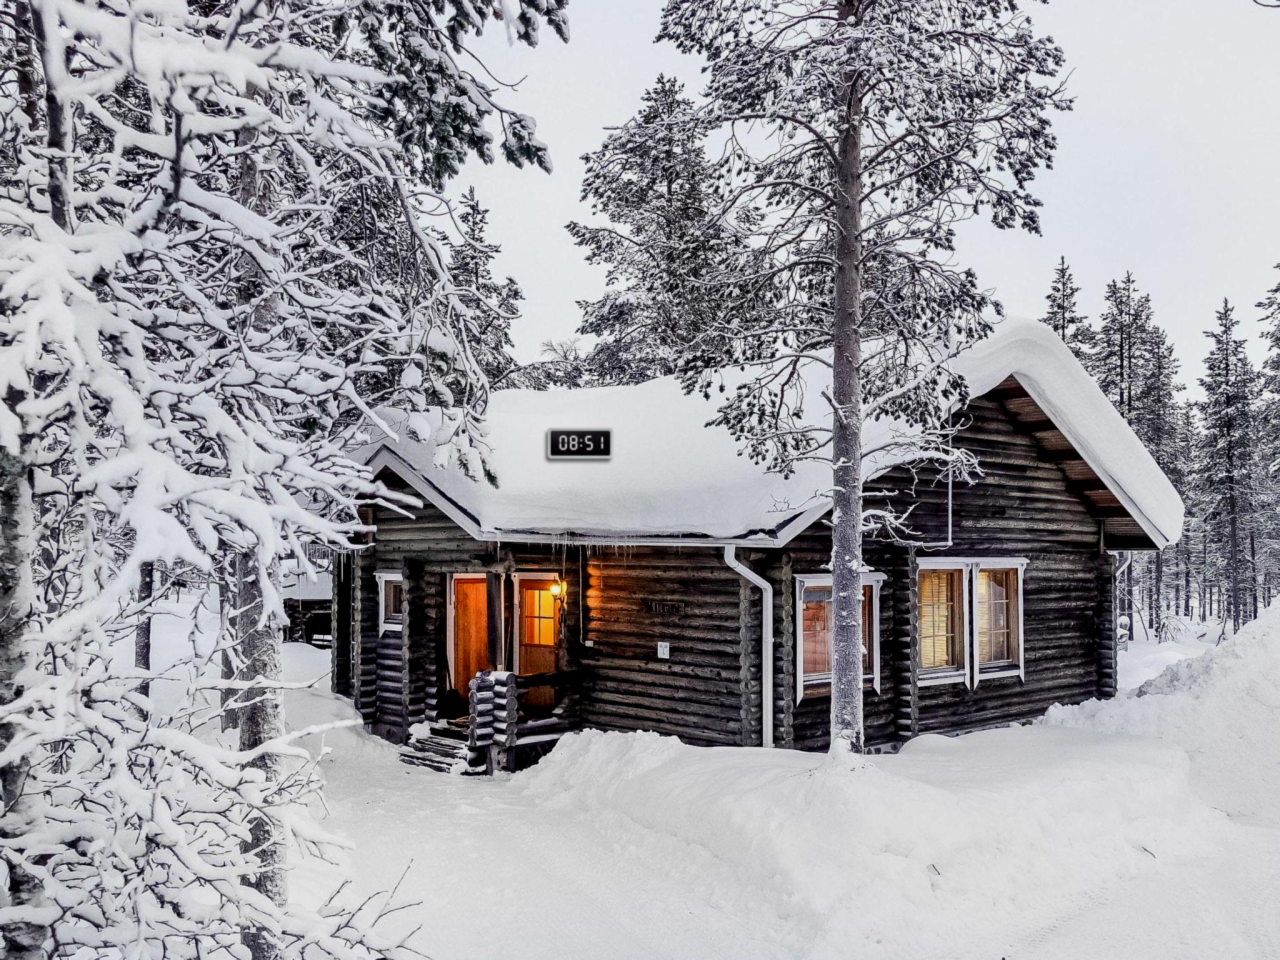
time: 8:51
